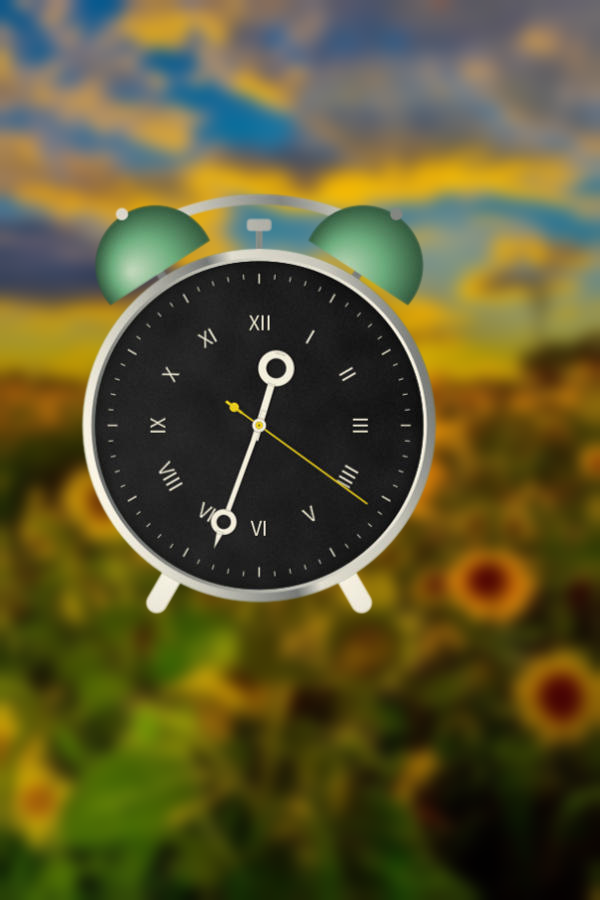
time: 12:33:21
